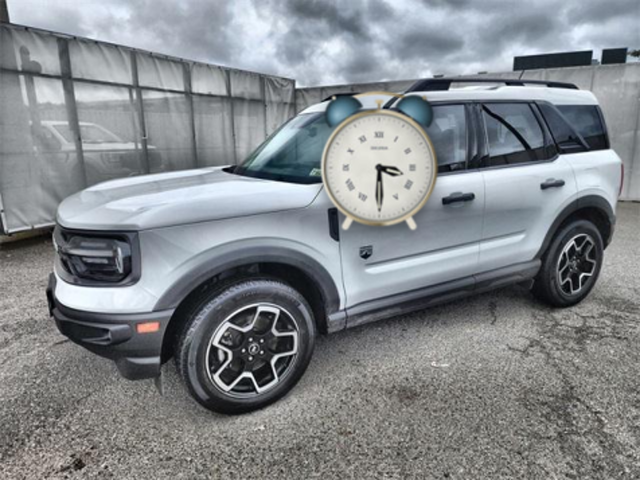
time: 3:30
